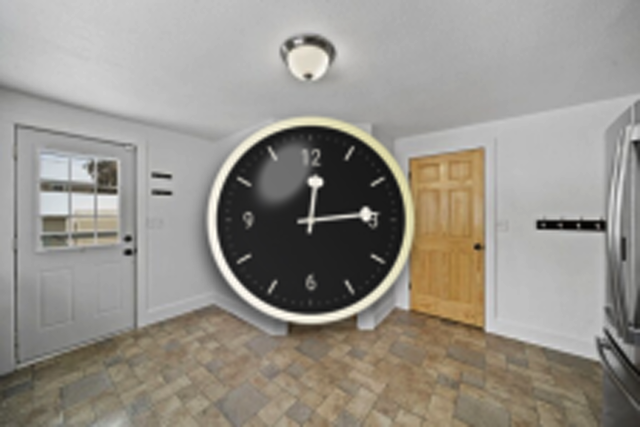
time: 12:14
